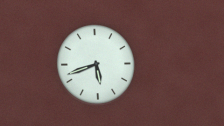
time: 5:42
